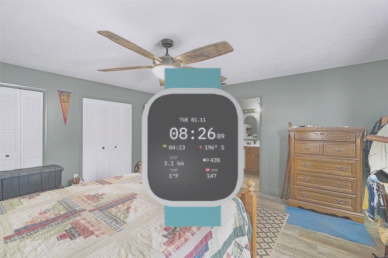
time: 8:26
